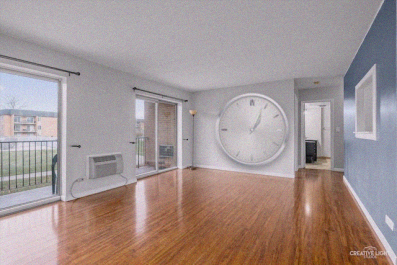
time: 1:04
